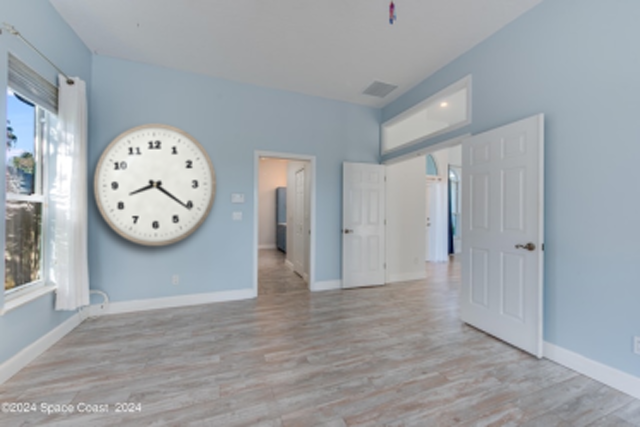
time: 8:21
